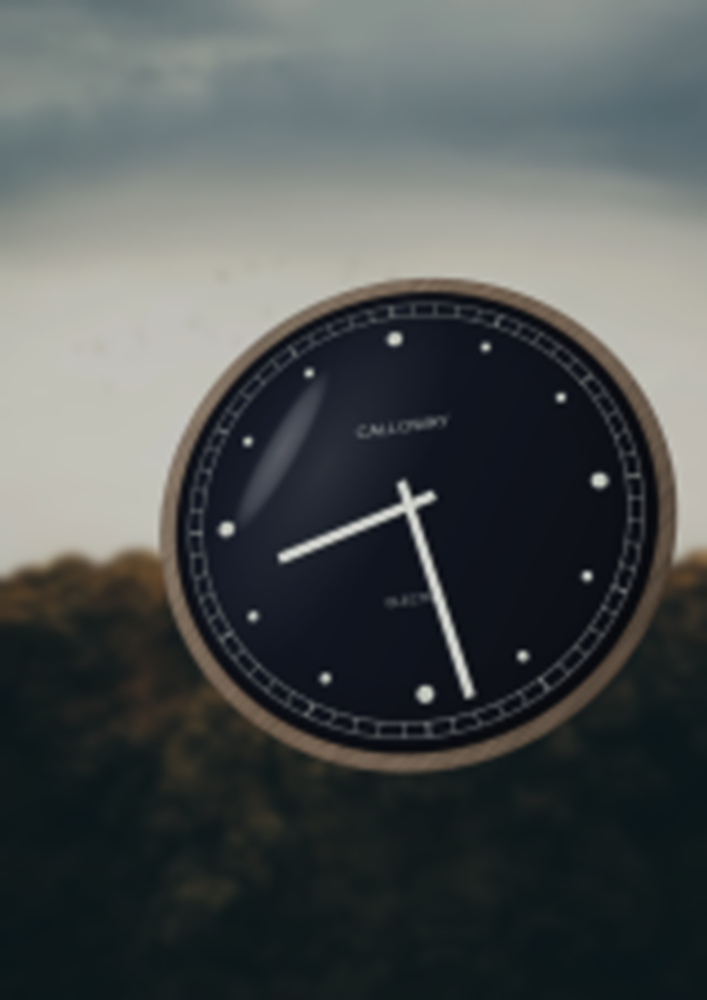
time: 8:28
